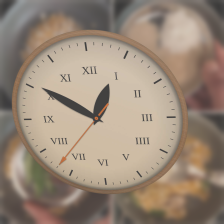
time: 12:50:37
